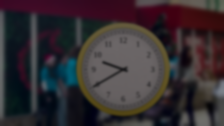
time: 9:40
